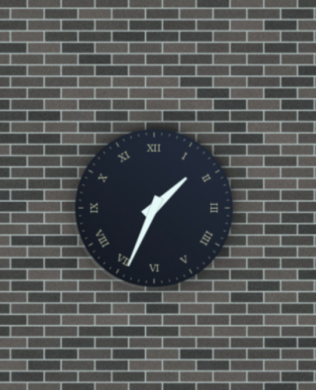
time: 1:34
